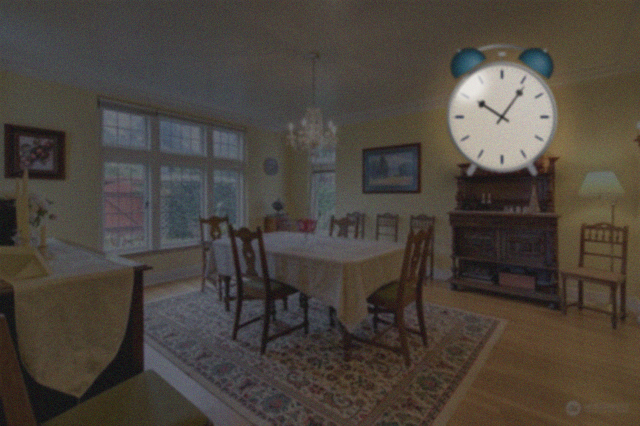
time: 10:06
